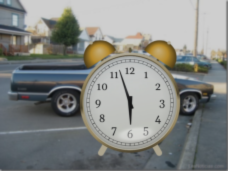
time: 5:57
